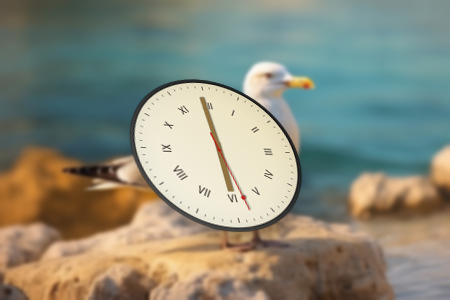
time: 5:59:28
